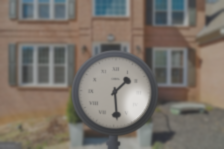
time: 1:29
